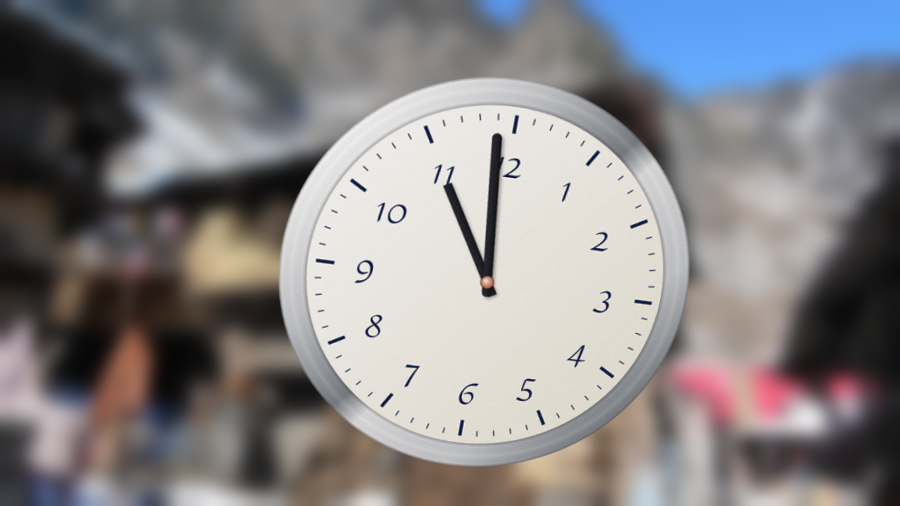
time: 10:59
